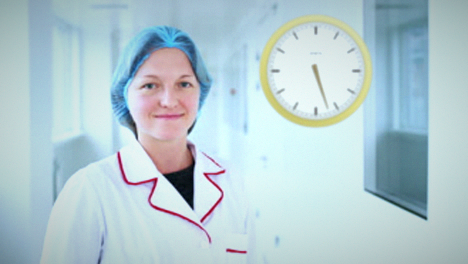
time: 5:27
